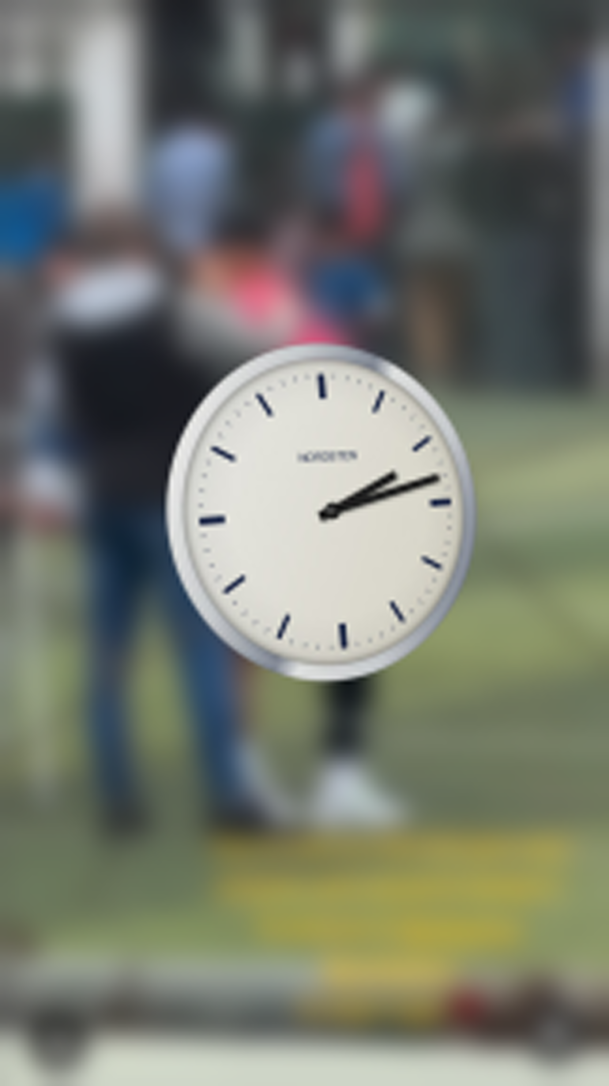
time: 2:13
